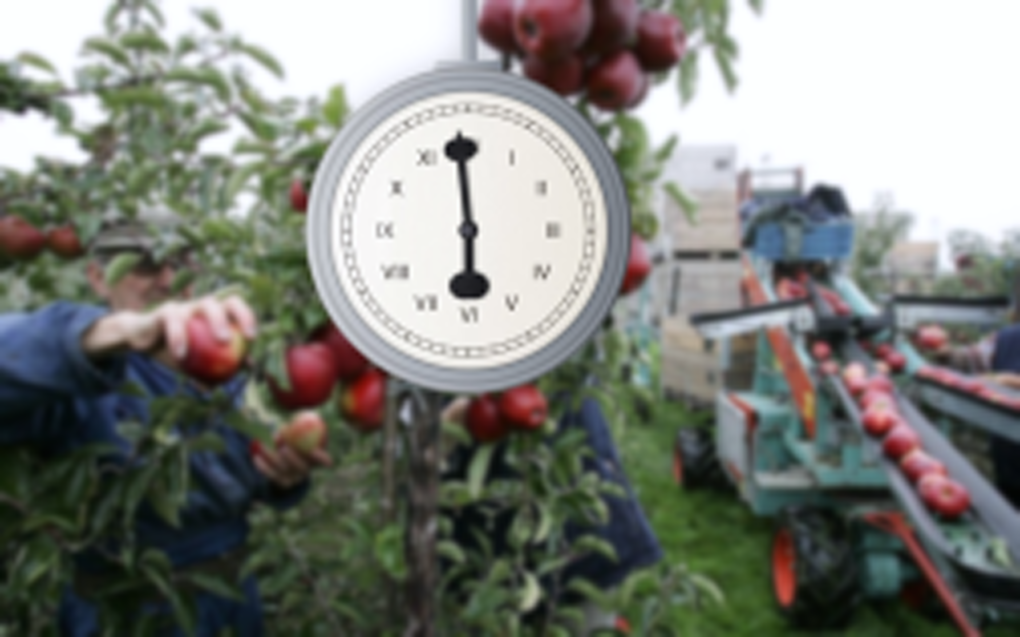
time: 5:59
